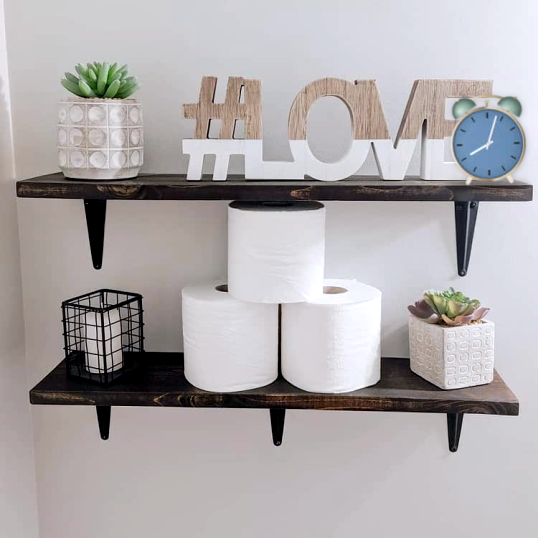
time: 8:03
